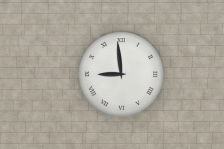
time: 8:59
